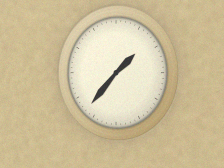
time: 1:37
